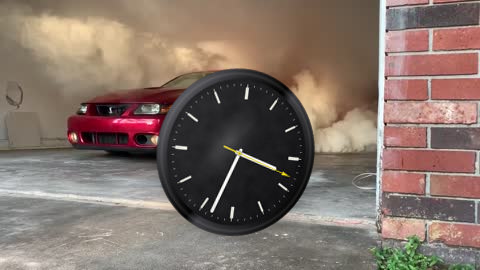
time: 3:33:18
